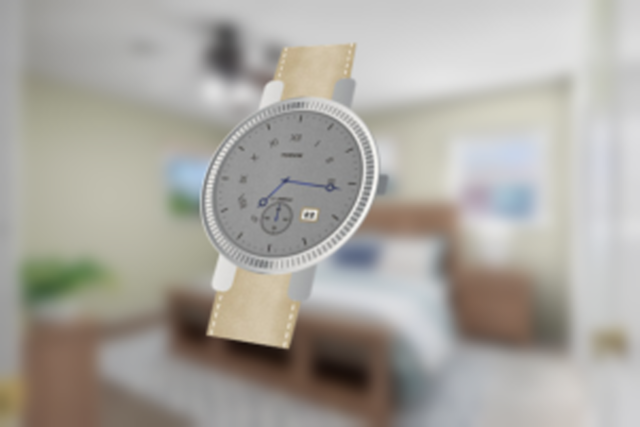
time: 7:16
